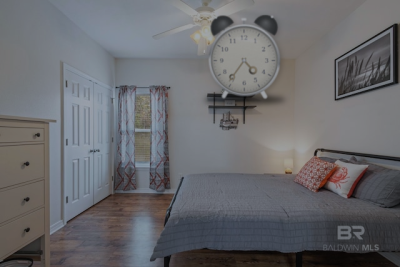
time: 4:36
